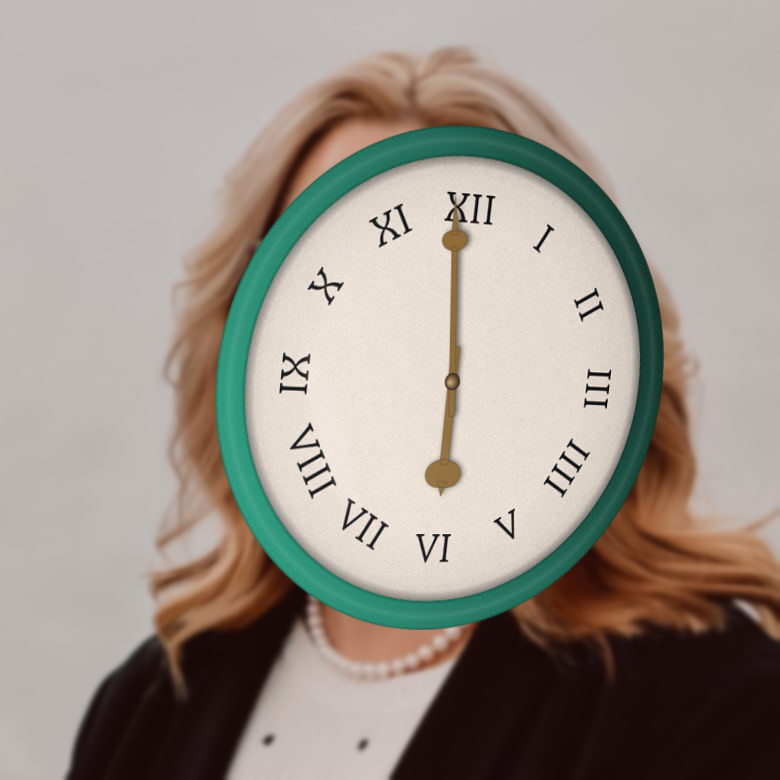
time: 5:59
